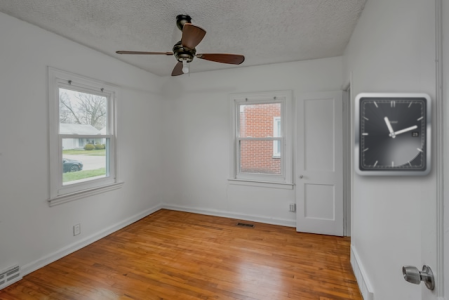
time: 11:12
